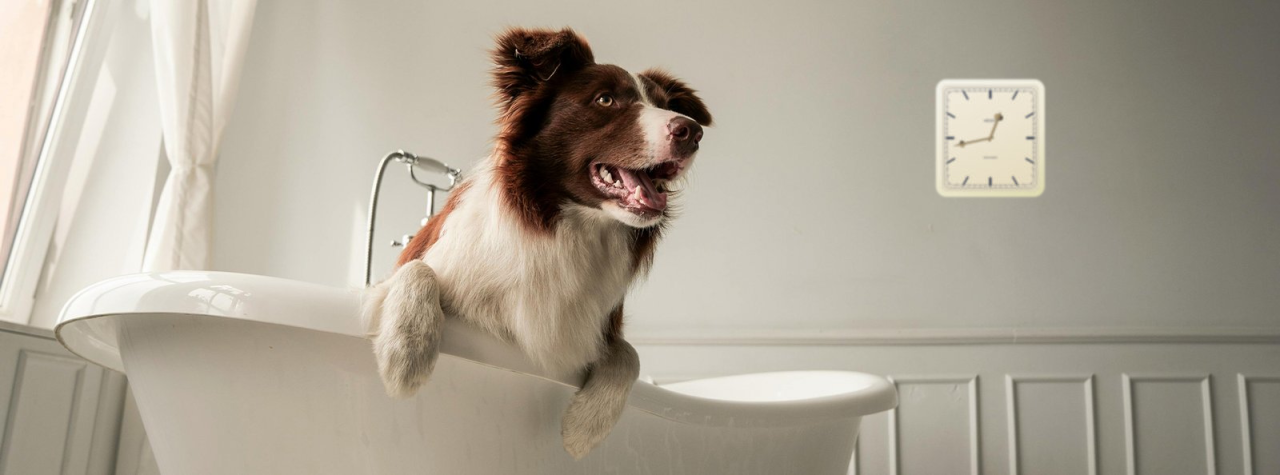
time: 12:43
